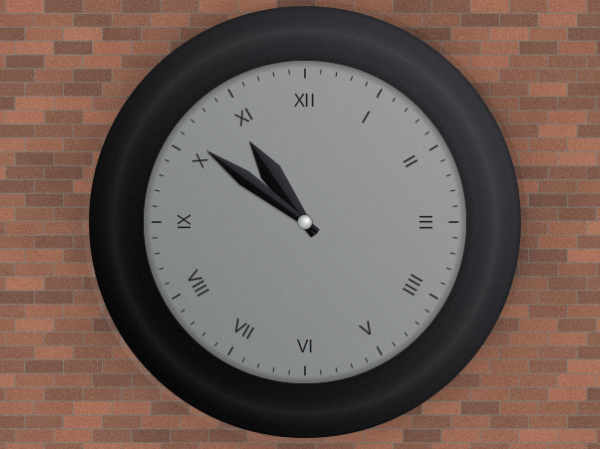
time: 10:51
